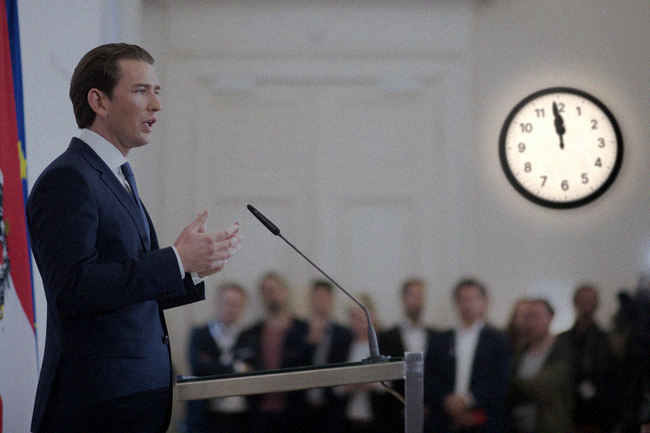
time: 11:59
